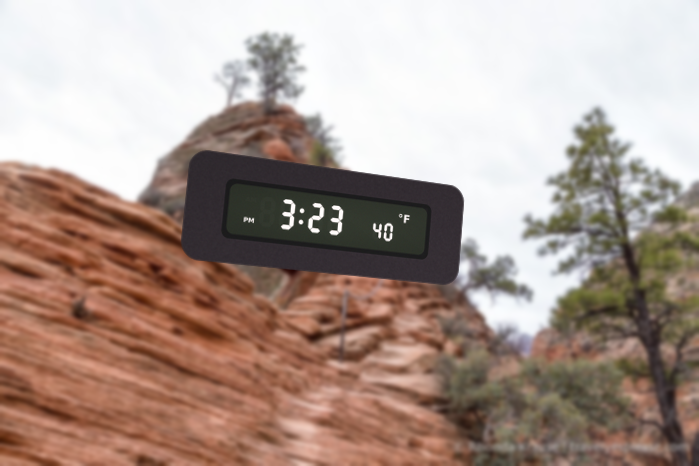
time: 3:23
